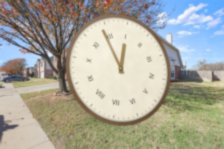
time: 12:59
